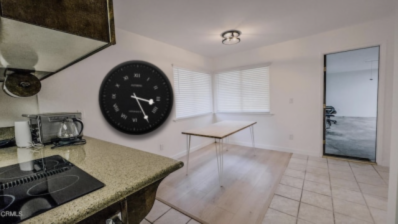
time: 3:25
